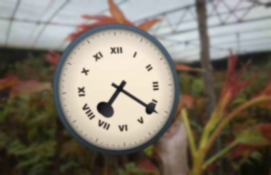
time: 7:21
